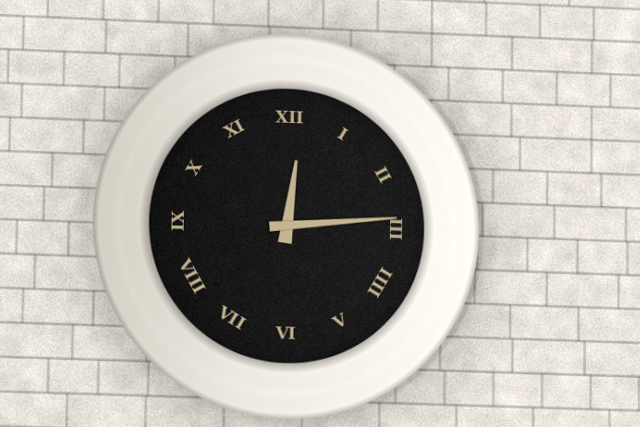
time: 12:14
